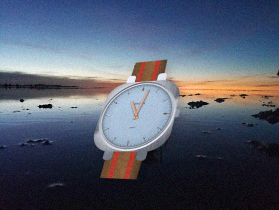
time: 11:02
